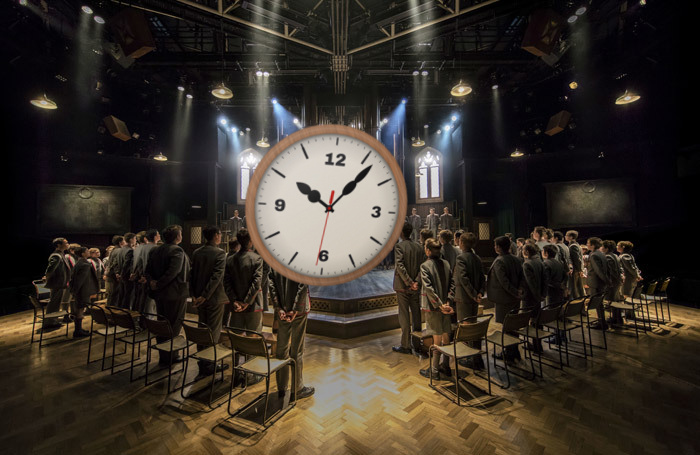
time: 10:06:31
